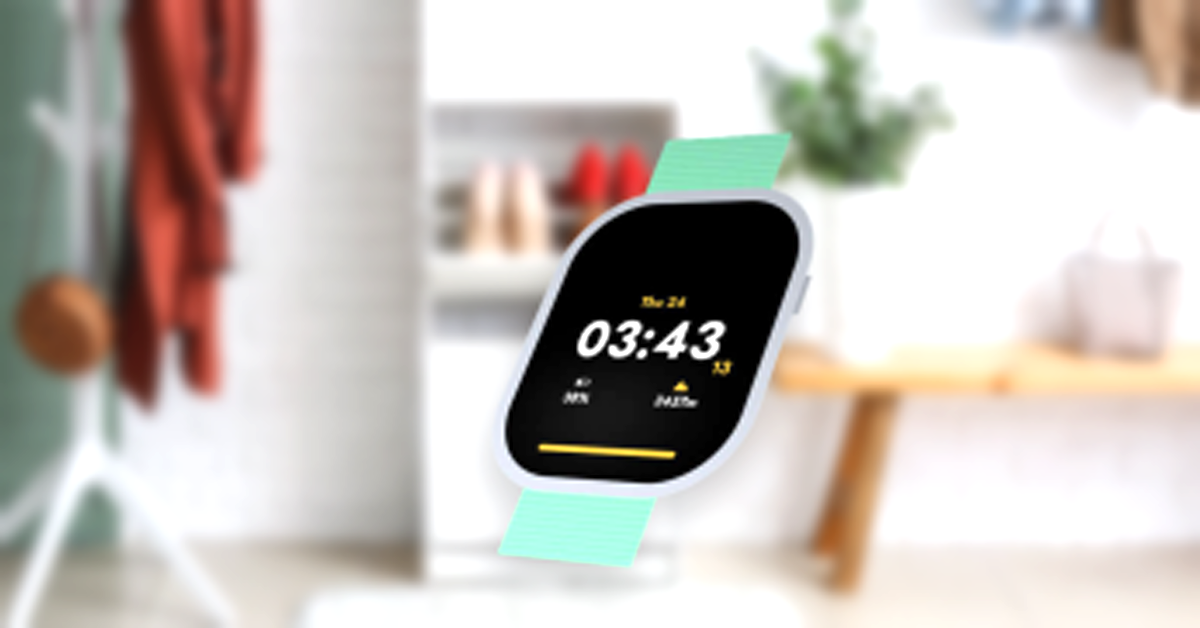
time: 3:43
